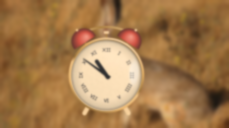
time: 10:51
